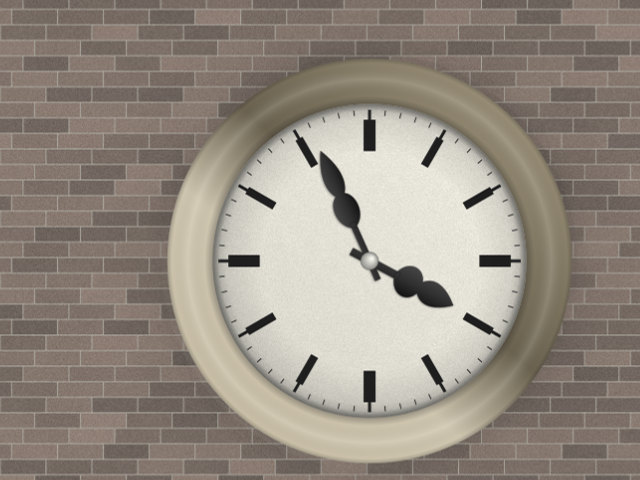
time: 3:56
